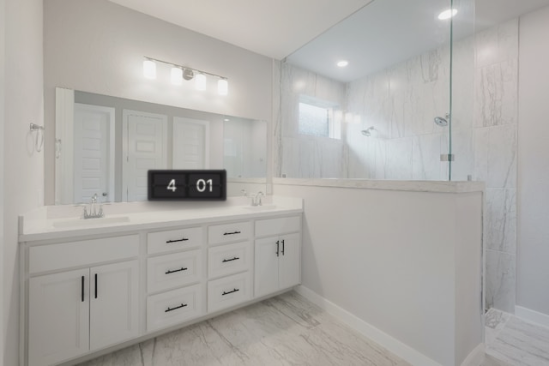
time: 4:01
